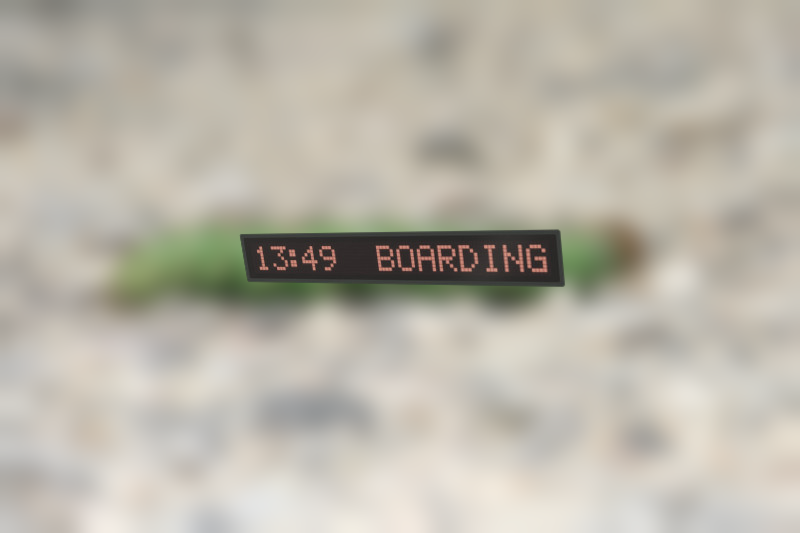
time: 13:49
